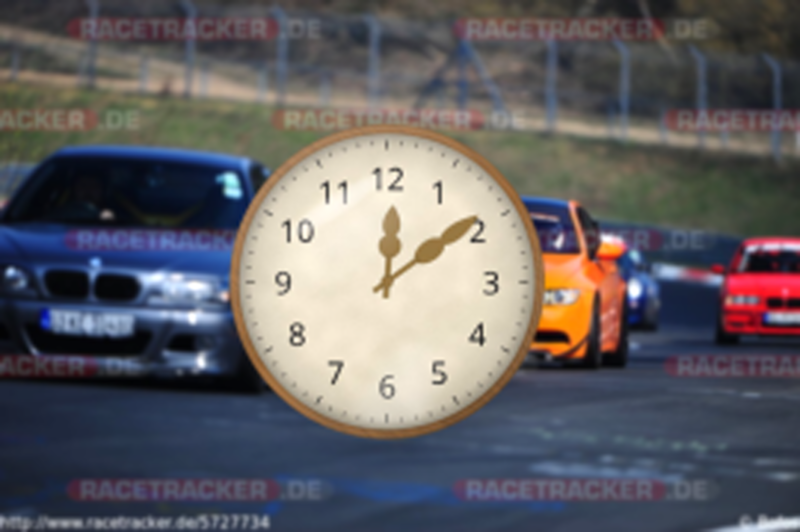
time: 12:09
